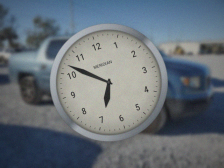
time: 6:52
